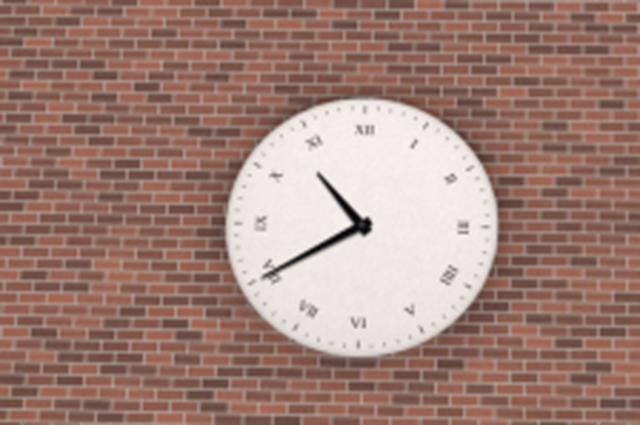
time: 10:40
